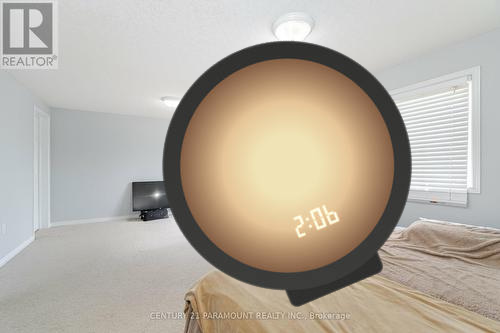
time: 2:06
